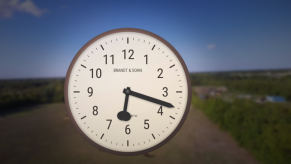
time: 6:18
